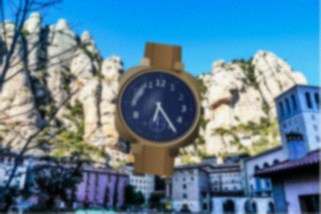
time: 6:24
